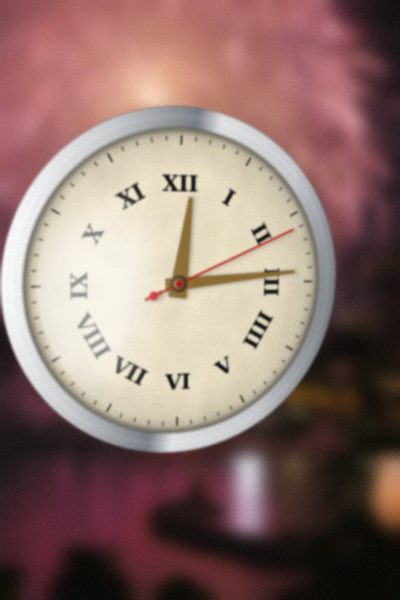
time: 12:14:11
